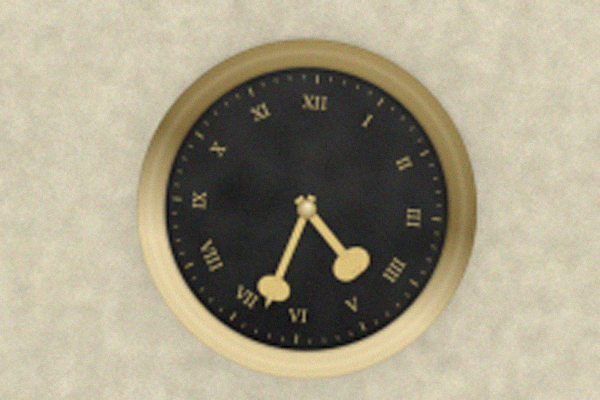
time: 4:33
